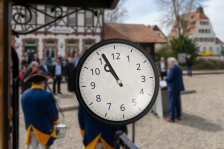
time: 10:56
